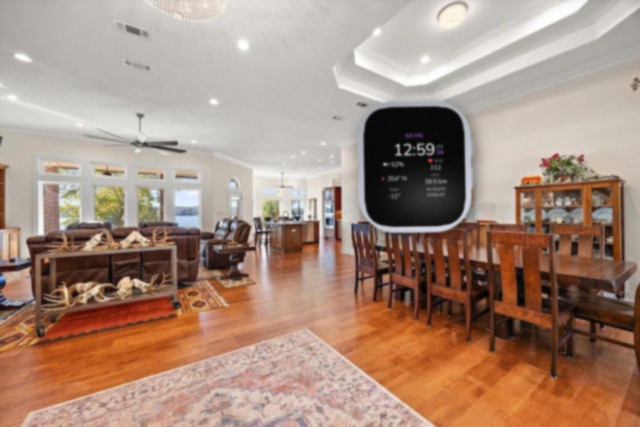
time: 12:59
